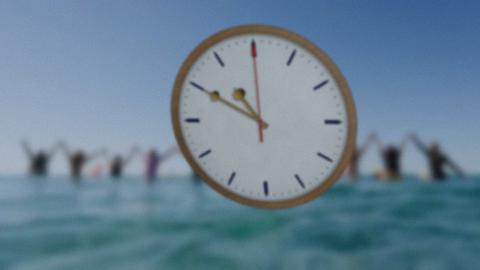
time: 10:50:00
